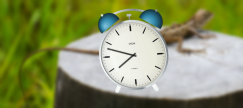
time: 7:48
